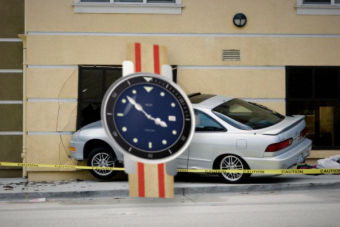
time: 3:52
